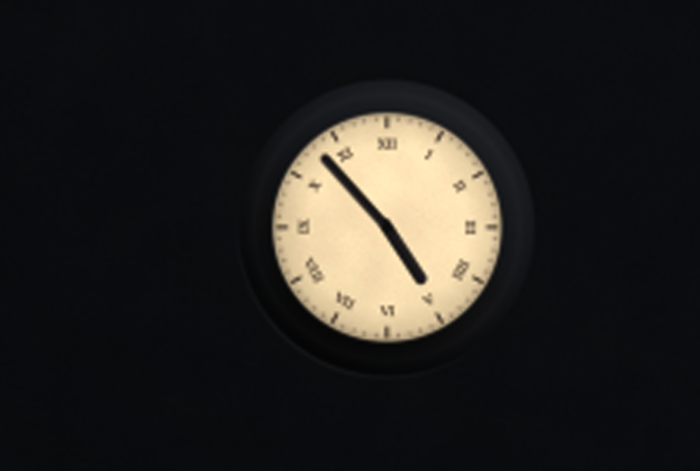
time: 4:53
